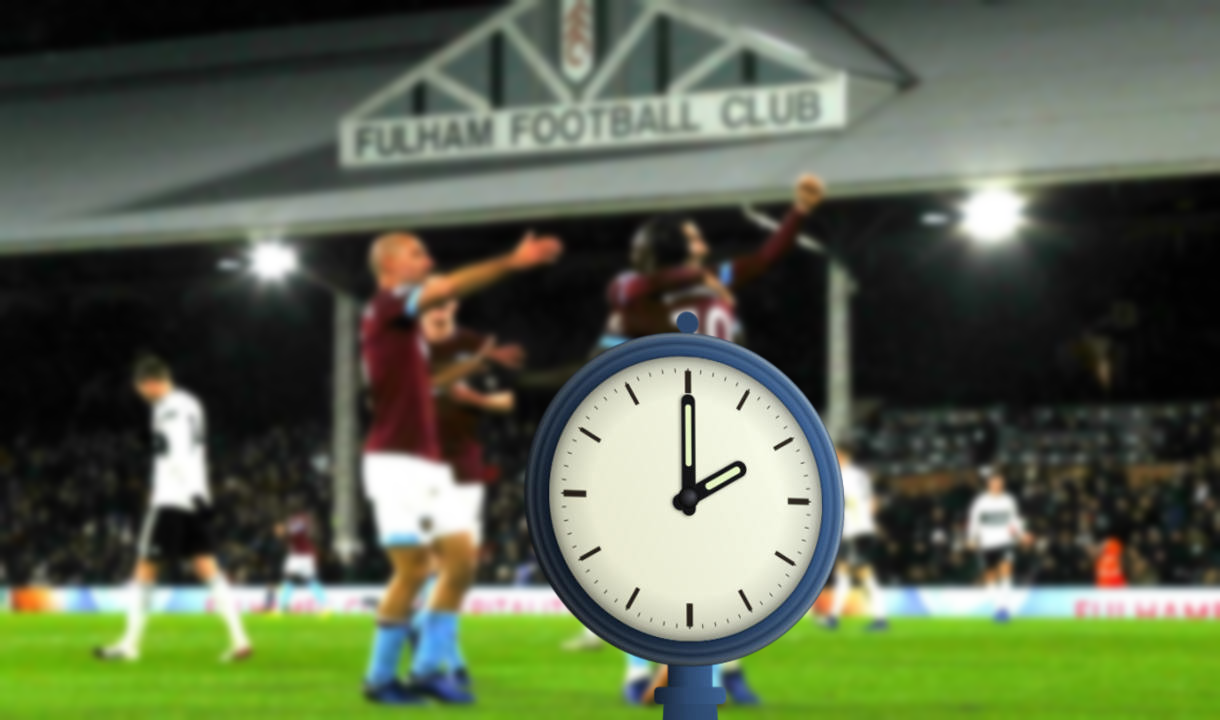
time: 2:00
